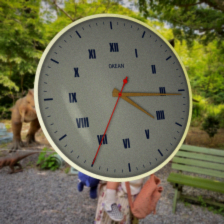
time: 4:15:35
